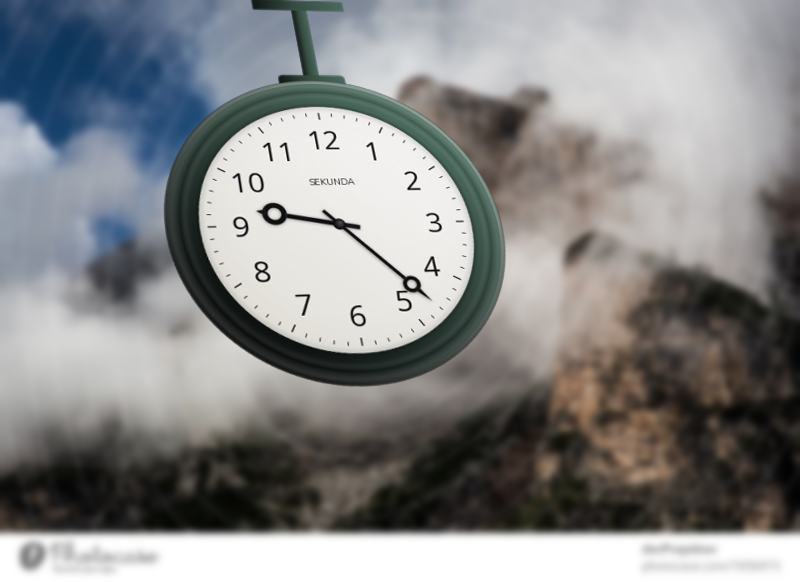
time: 9:23
